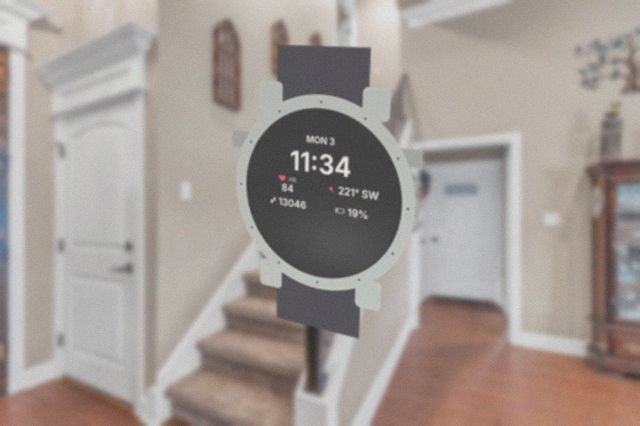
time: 11:34
